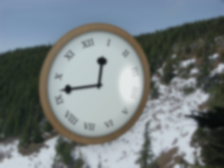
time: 12:47
